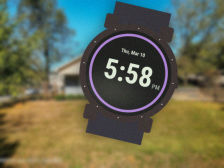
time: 5:58
